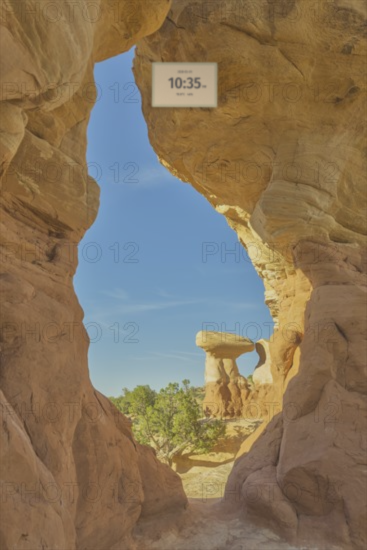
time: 10:35
